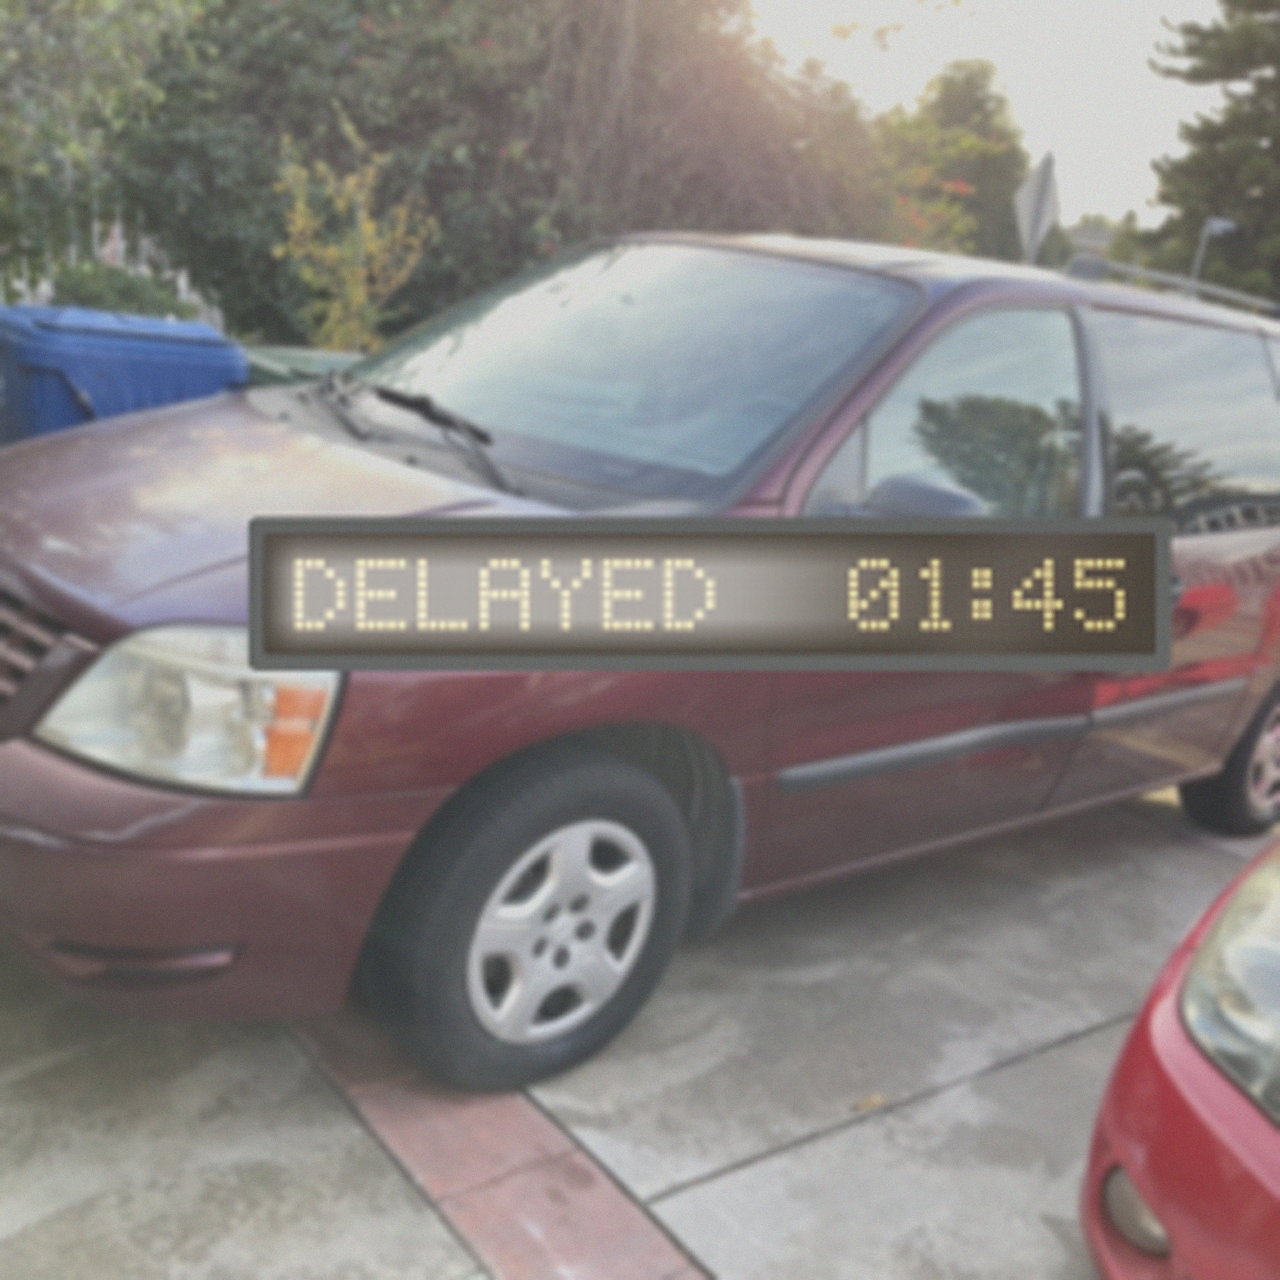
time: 1:45
